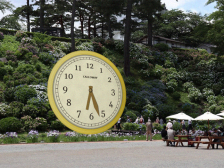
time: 6:27
